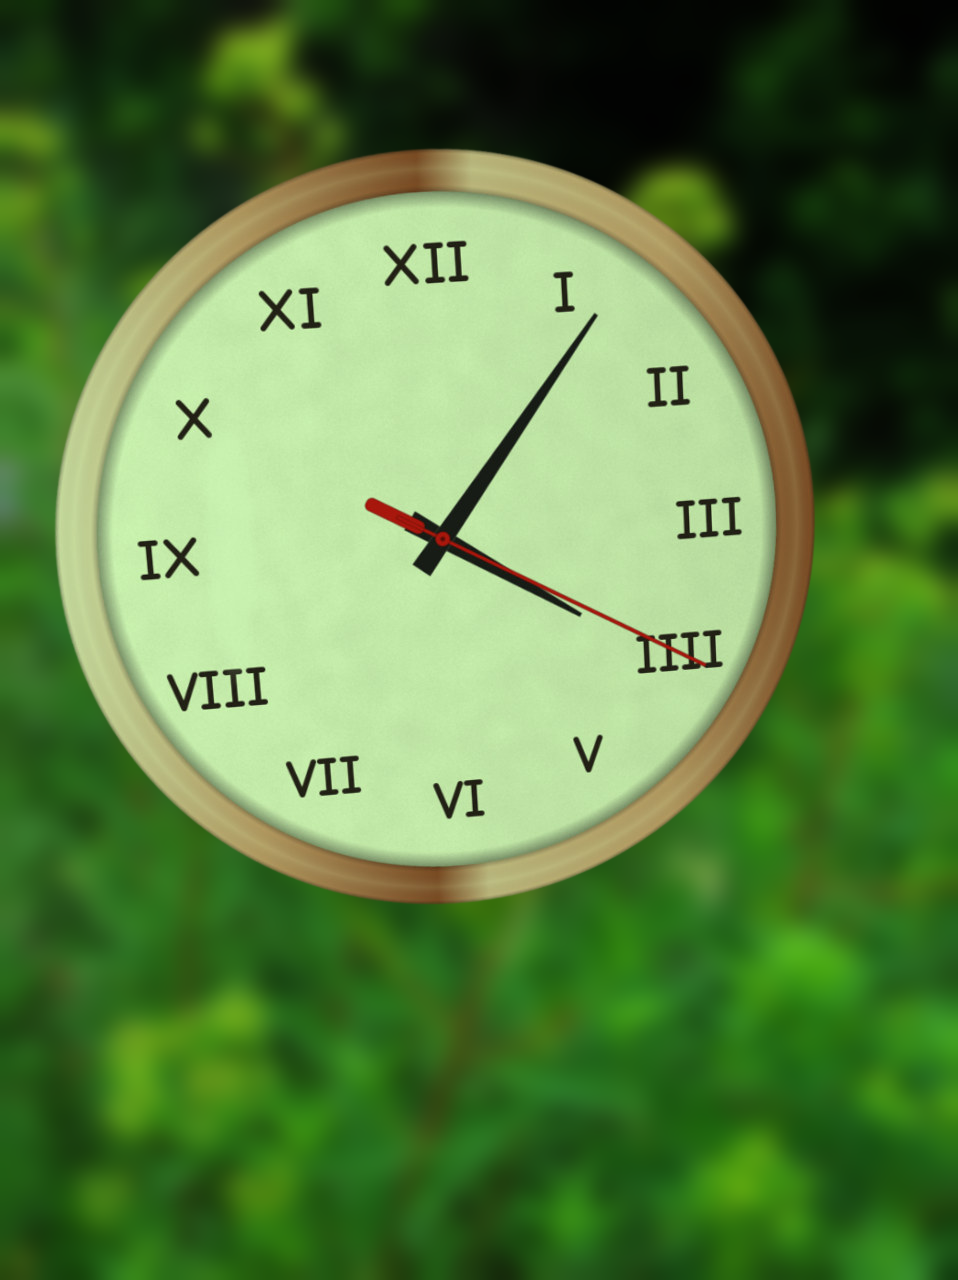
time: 4:06:20
